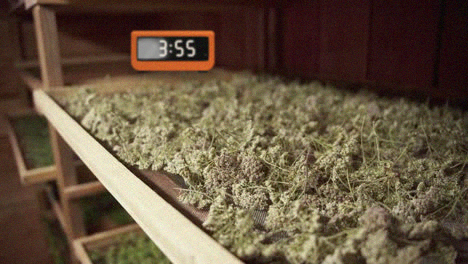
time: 3:55
